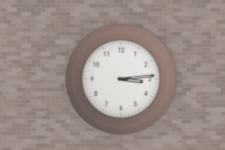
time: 3:14
